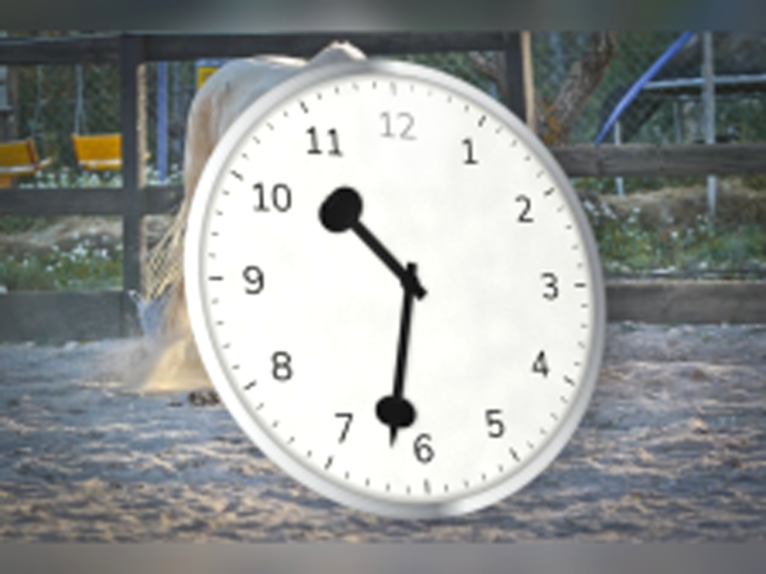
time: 10:32
